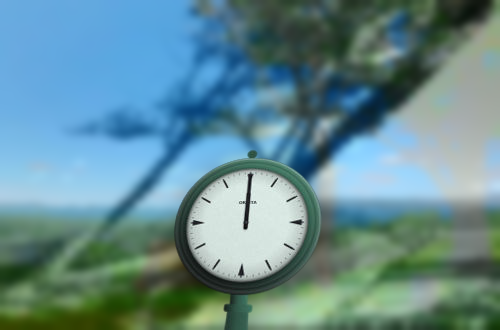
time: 12:00
